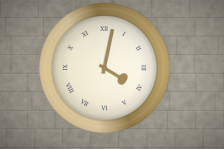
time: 4:02
